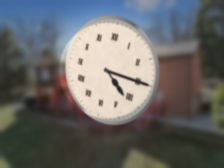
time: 4:15
